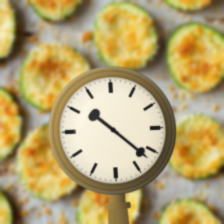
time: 10:22
